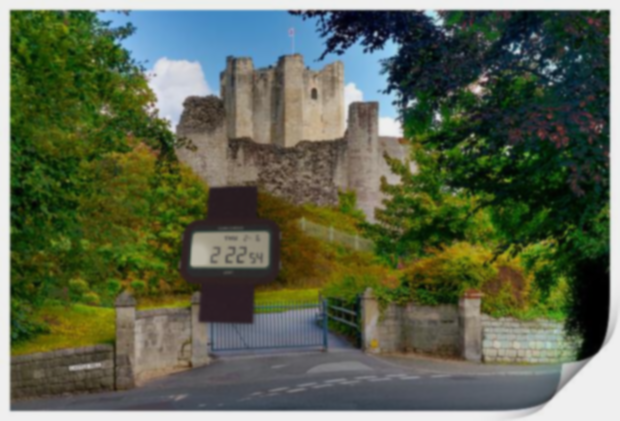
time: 2:22
